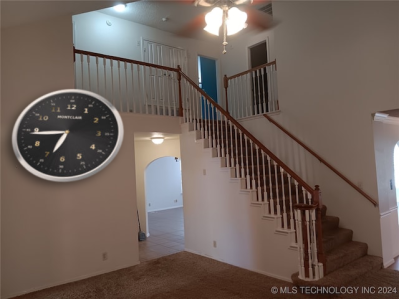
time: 6:44
